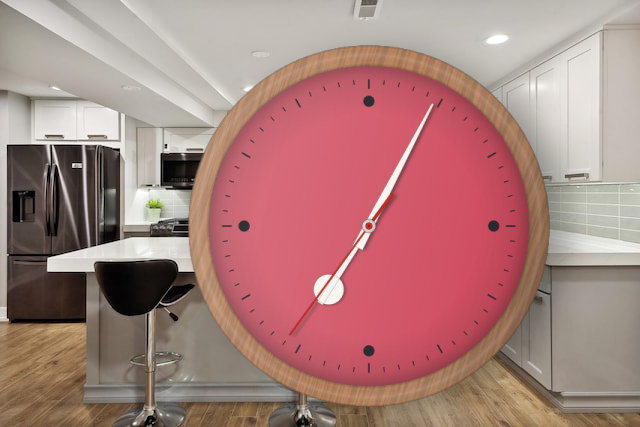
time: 7:04:36
